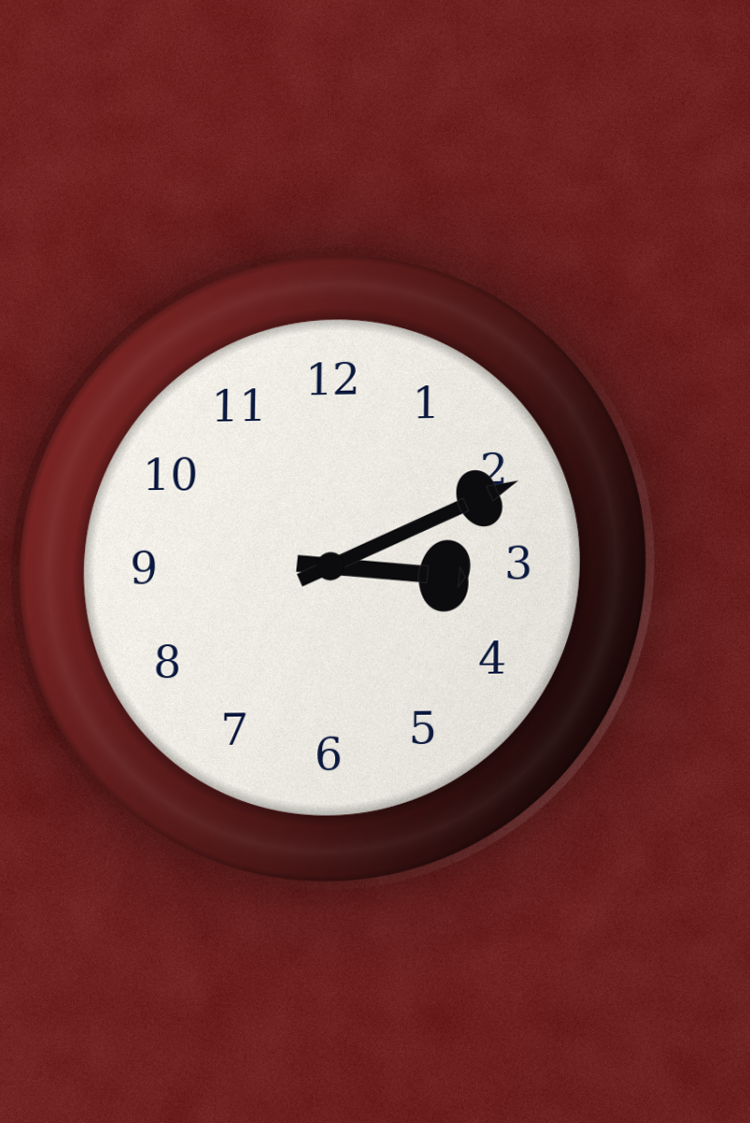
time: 3:11
